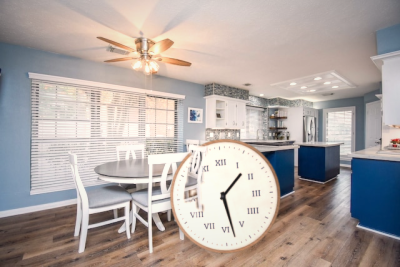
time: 1:28
